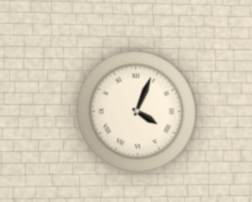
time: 4:04
